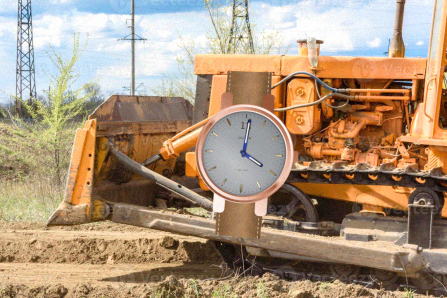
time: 4:01
